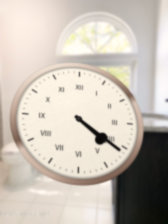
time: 4:21
